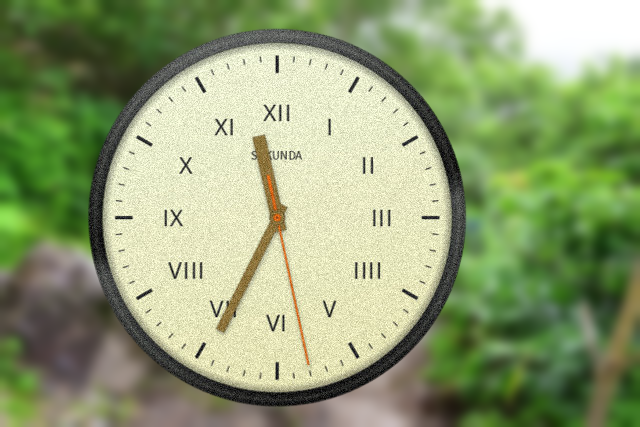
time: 11:34:28
